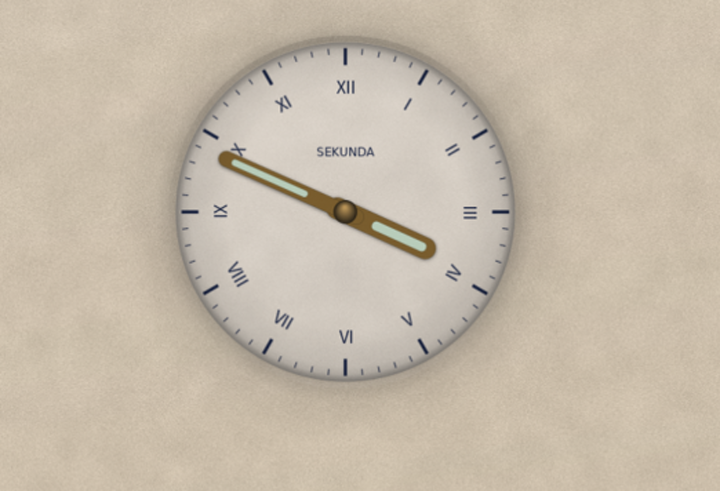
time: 3:49
